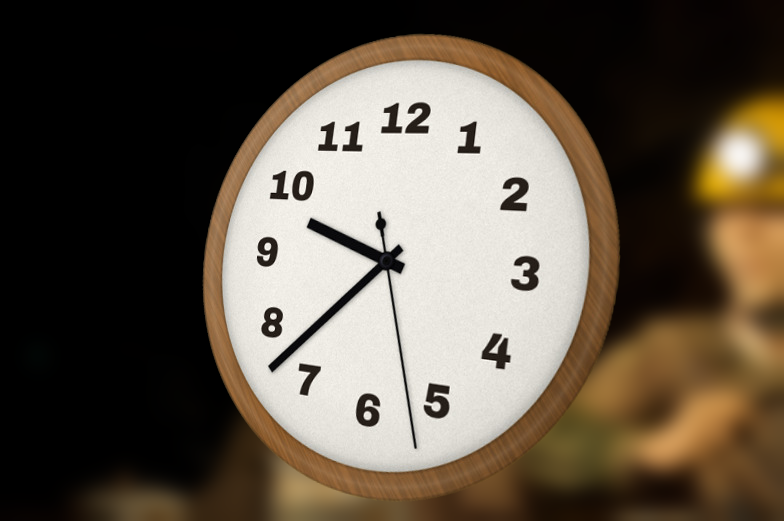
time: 9:37:27
